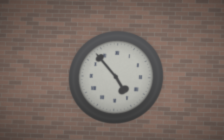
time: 4:53
